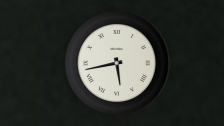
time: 5:43
